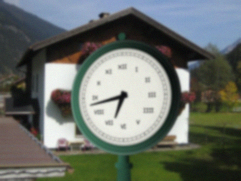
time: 6:43
